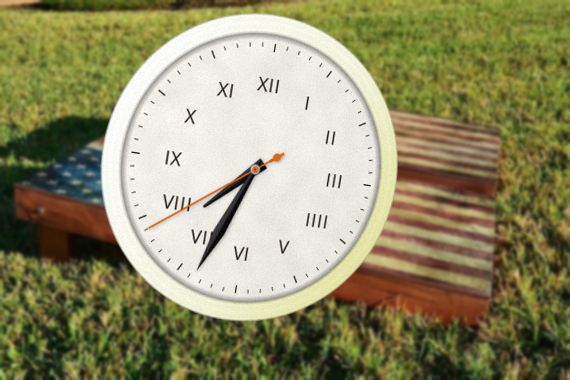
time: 7:33:39
